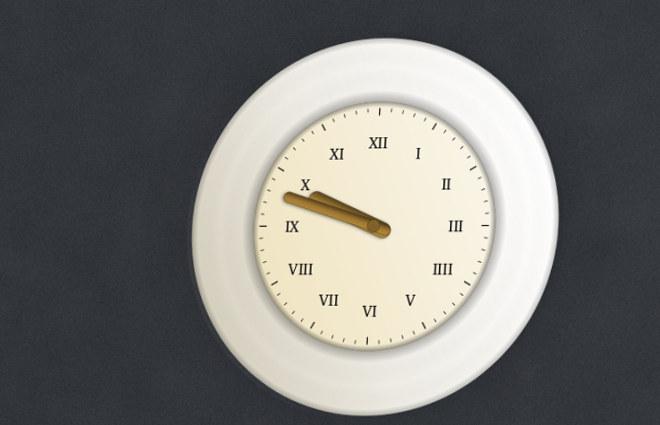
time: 9:48
